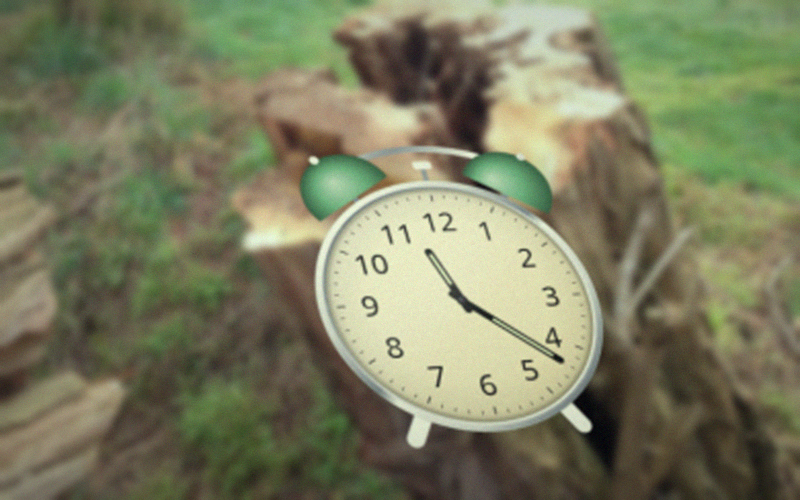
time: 11:22
